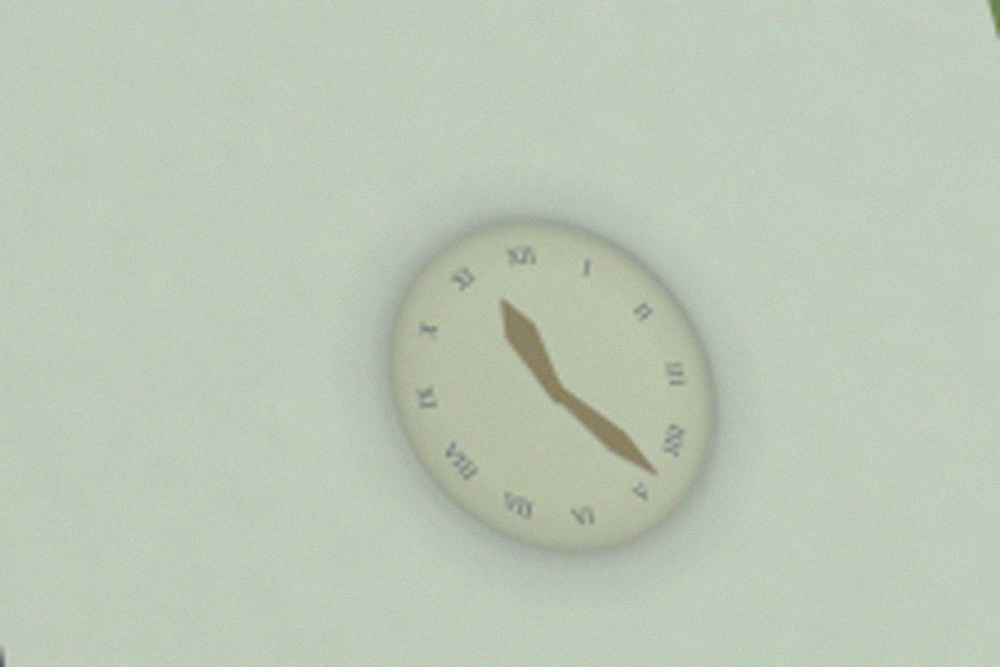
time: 11:23
